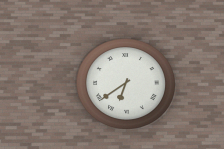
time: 6:39
